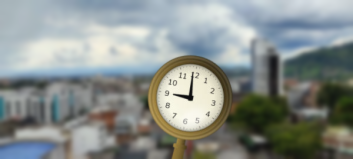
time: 8:59
